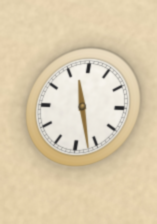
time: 11:27
